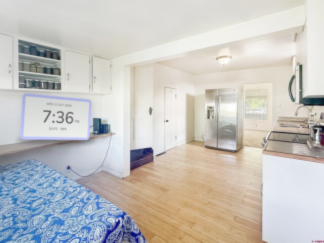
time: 7:36
